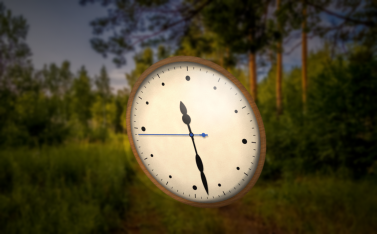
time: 11:27:44
